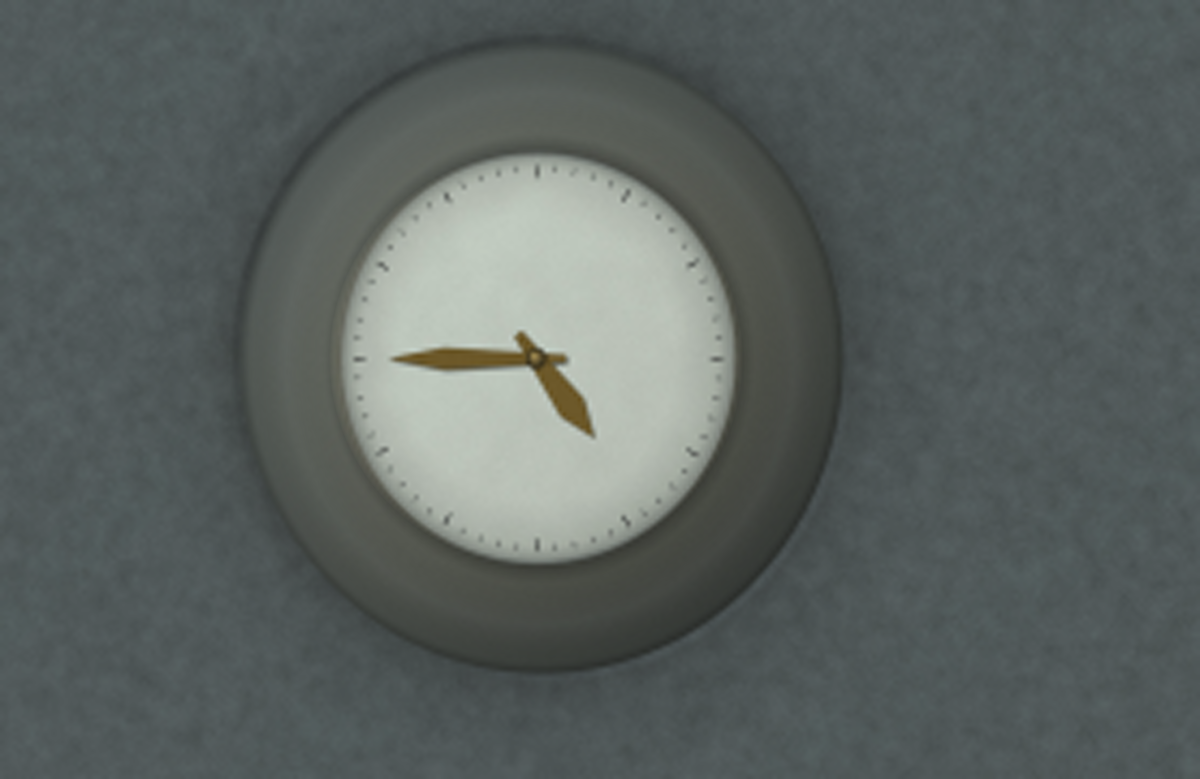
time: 4:45
